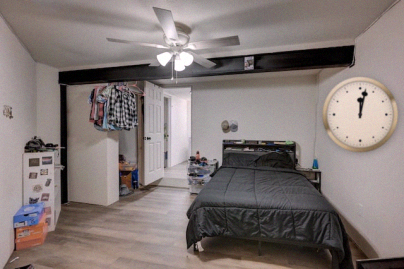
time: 12:02
